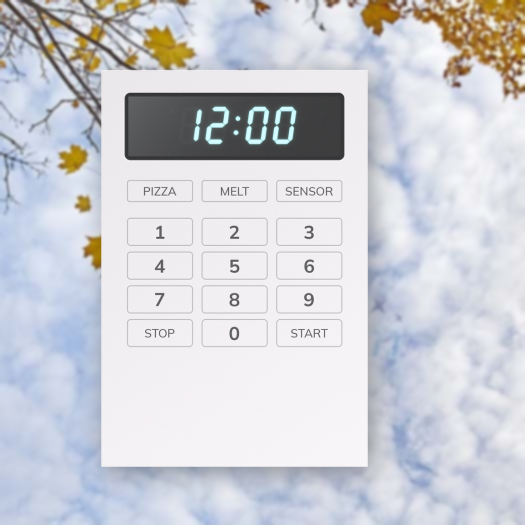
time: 12:00
